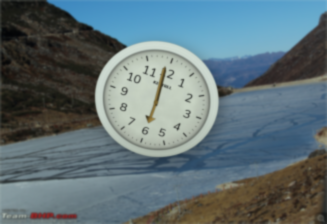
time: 5:59
